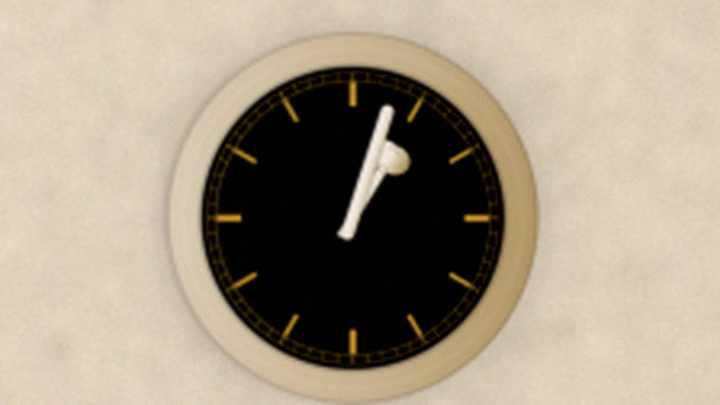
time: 1:03
